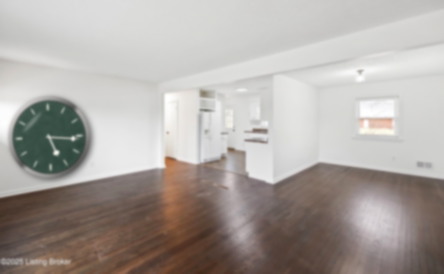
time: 5:16
